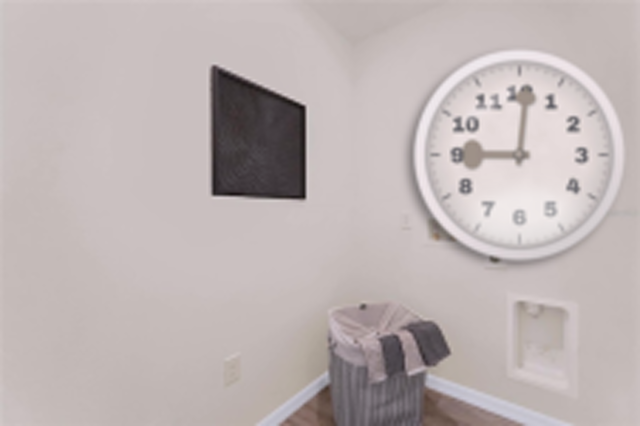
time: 9:01
